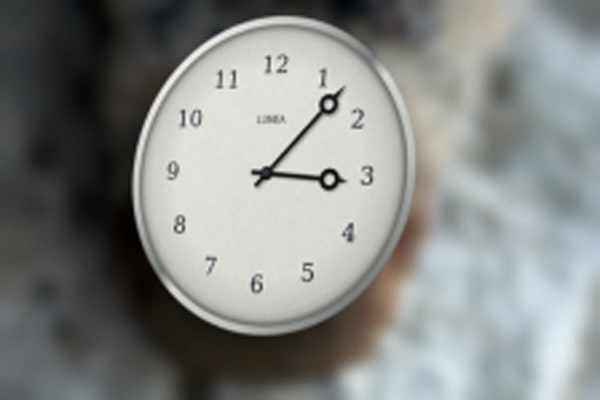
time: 3:07
